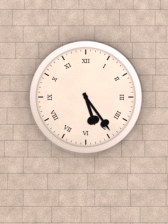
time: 5:24
